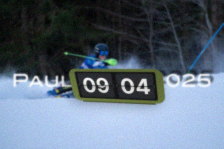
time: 9:04
